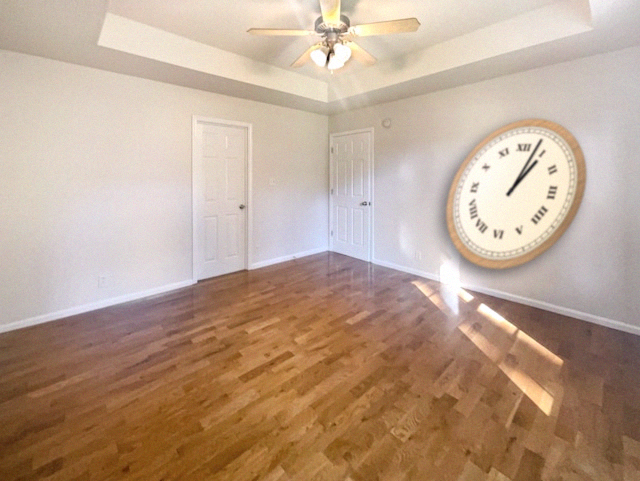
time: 1:03
